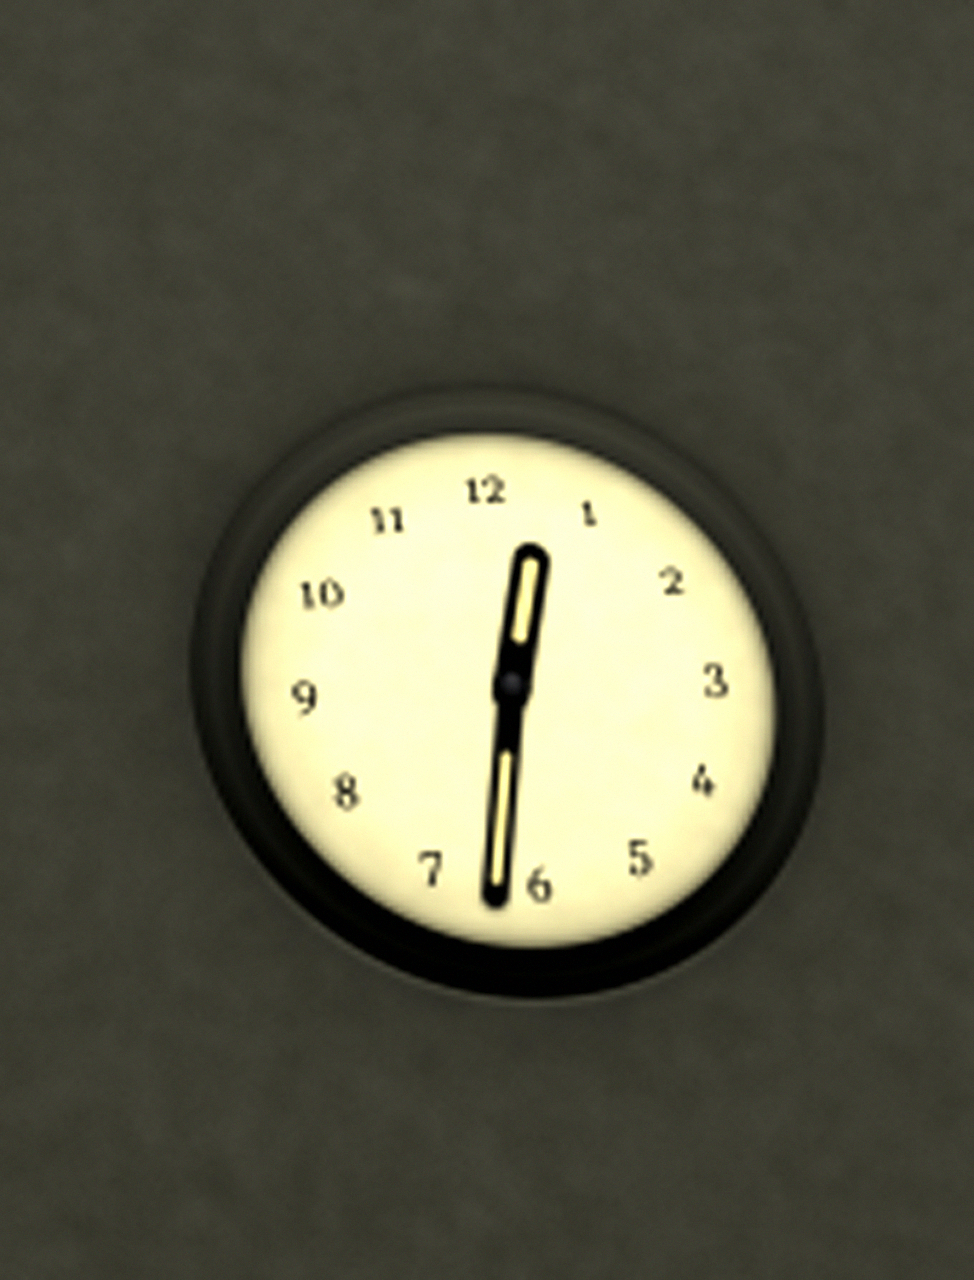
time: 12:32
